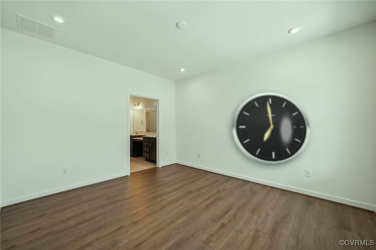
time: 6:59
